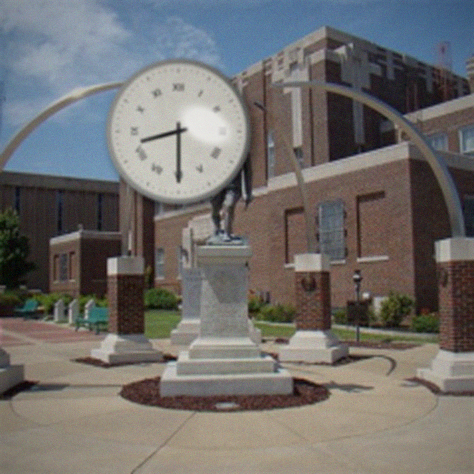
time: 8:30
